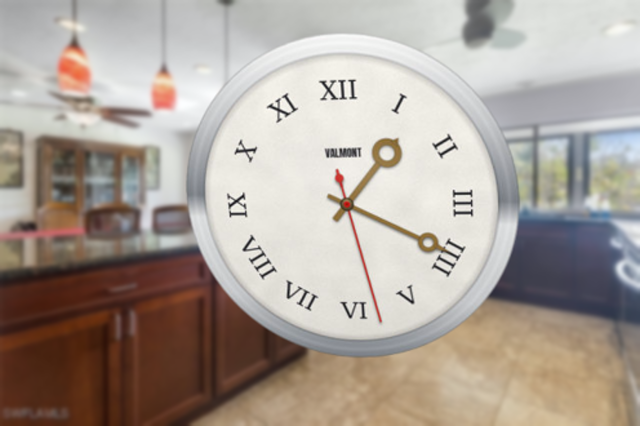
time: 1:19:28
